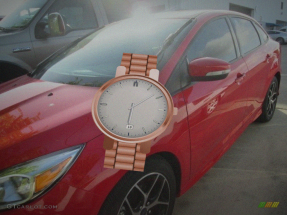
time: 6:08
